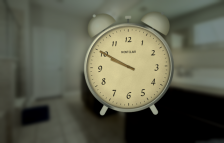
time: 9:50
